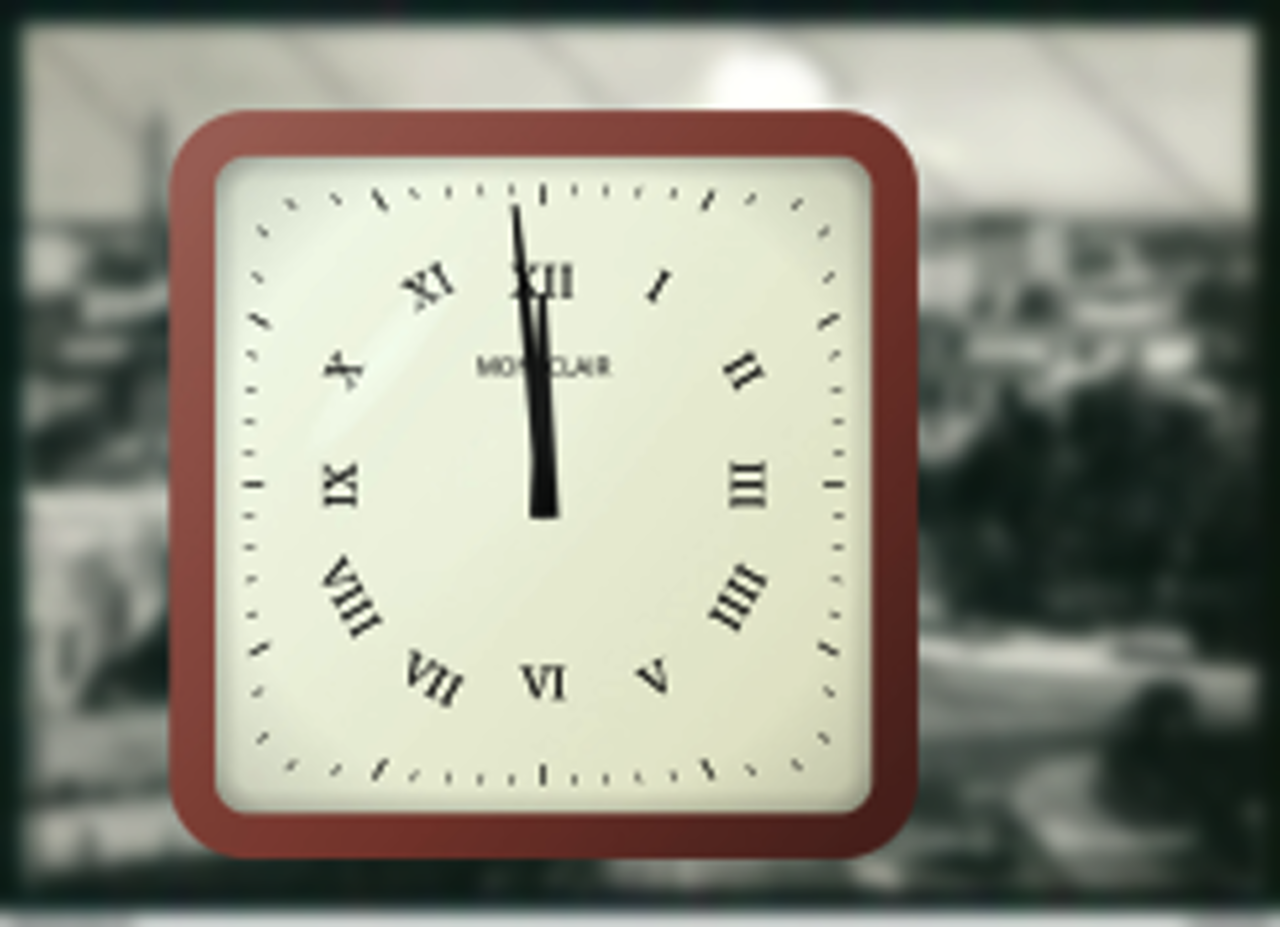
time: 11:59
